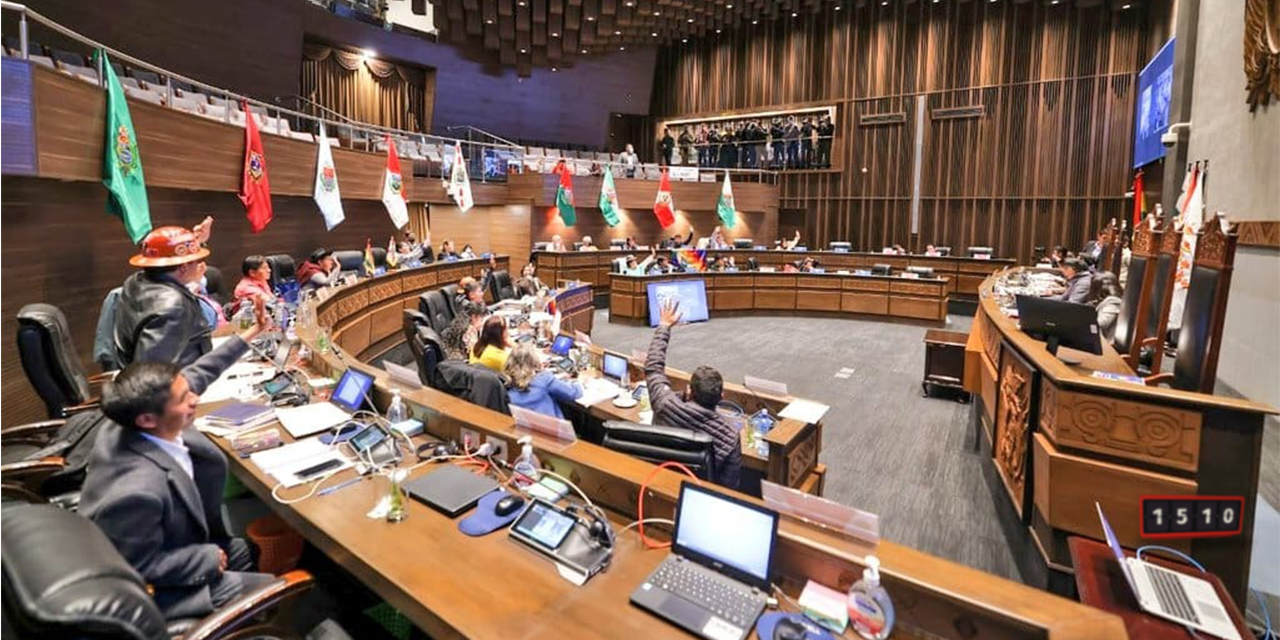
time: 15:10
